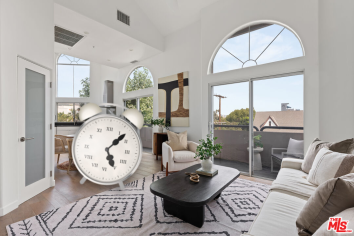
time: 5:07
